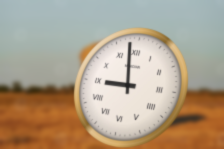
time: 8:58
